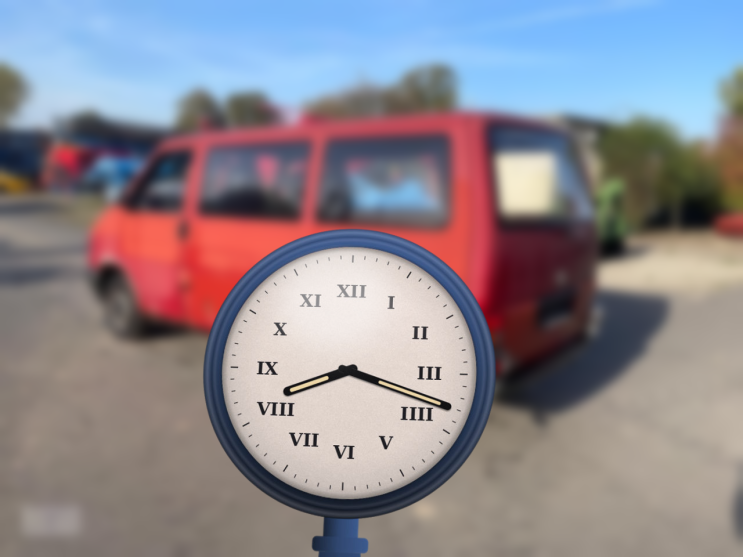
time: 8:18
